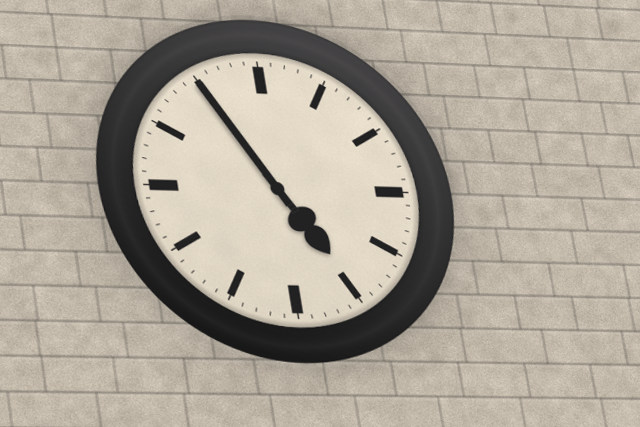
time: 4:55
